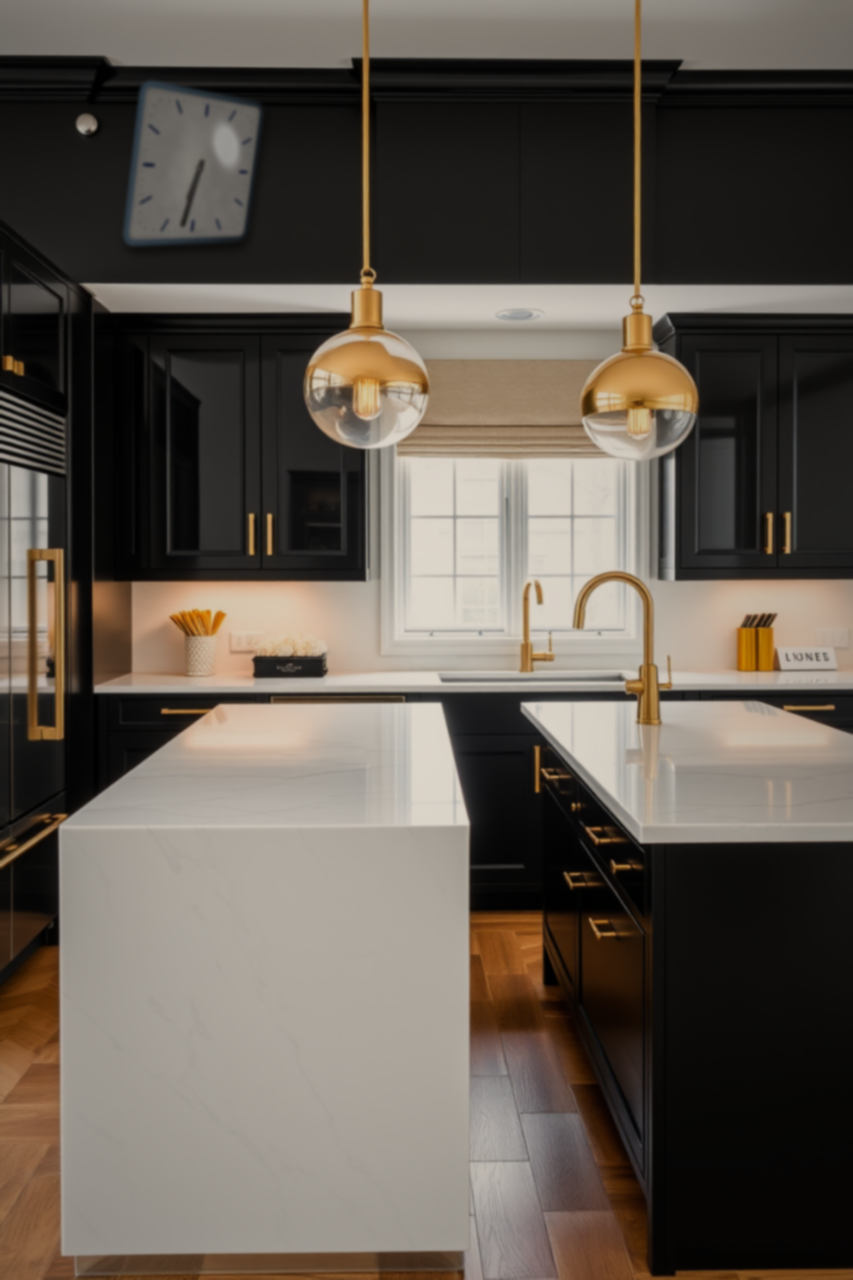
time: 6:32
